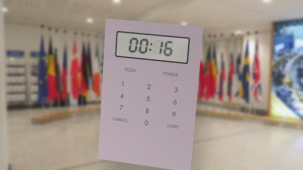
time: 0:16
